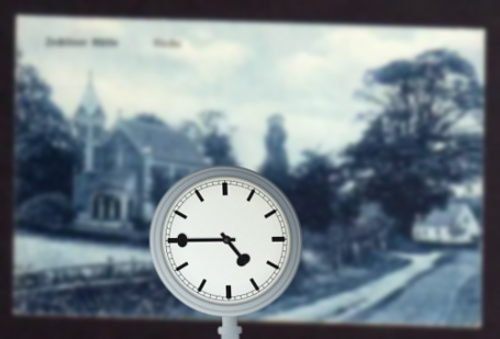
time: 4:45
